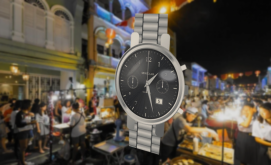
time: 1:27
